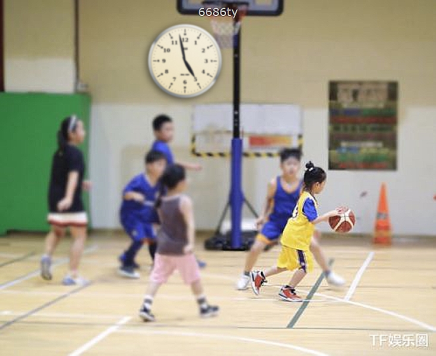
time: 4:58
